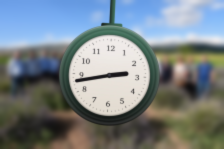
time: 2:43
